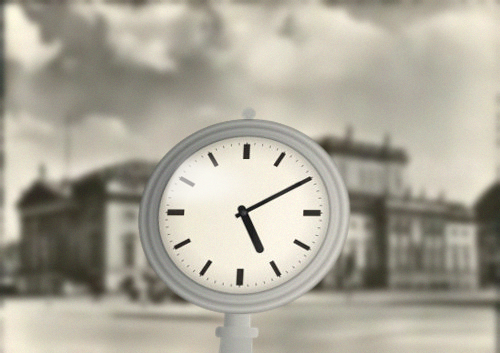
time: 5:10
